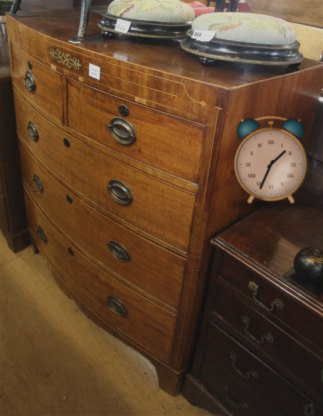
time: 1:34
